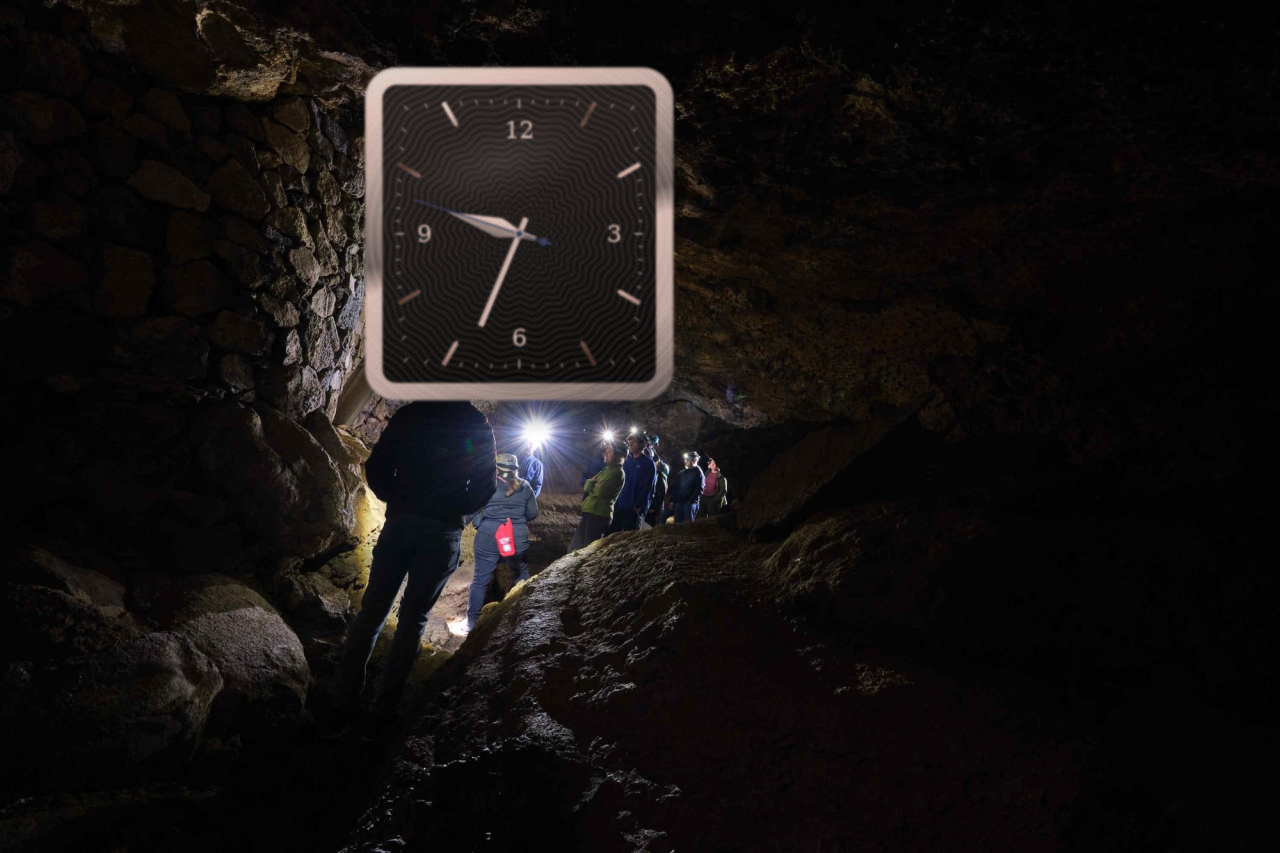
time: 9:33:48
